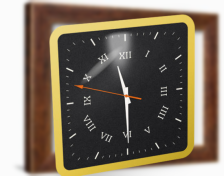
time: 11:29:48
